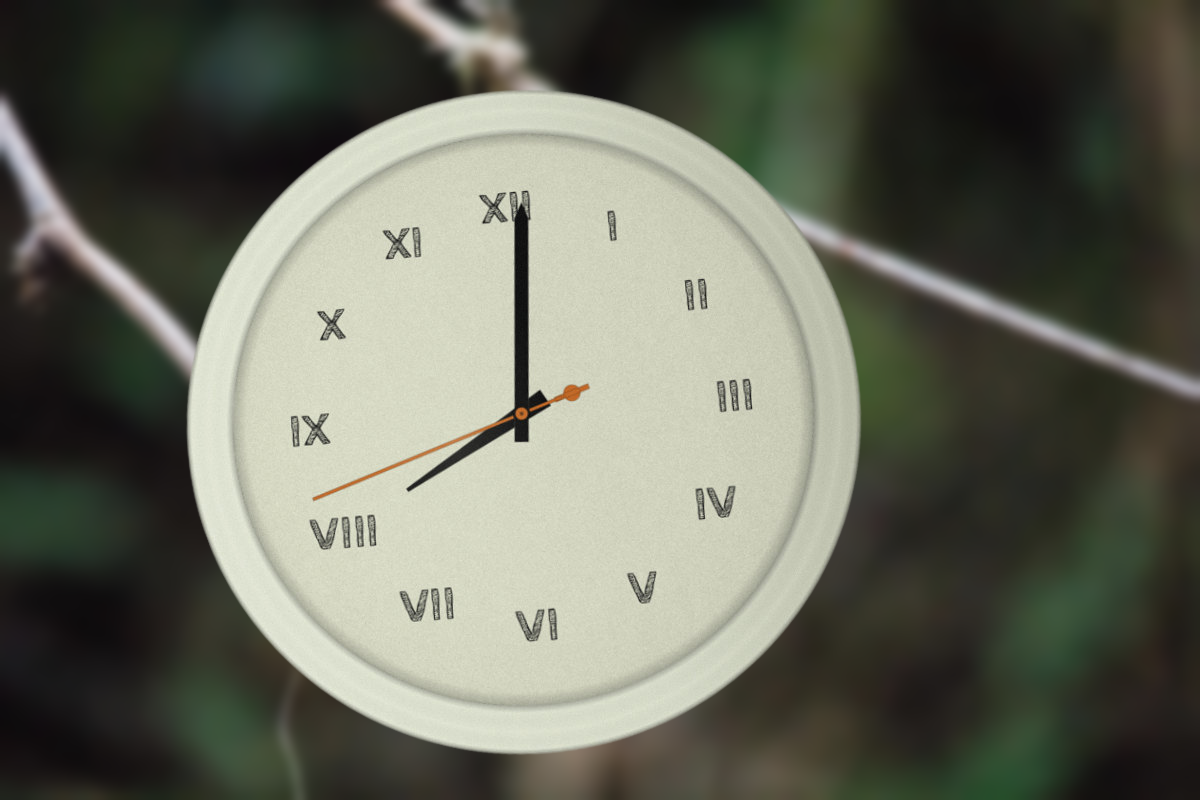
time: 8:00:42
